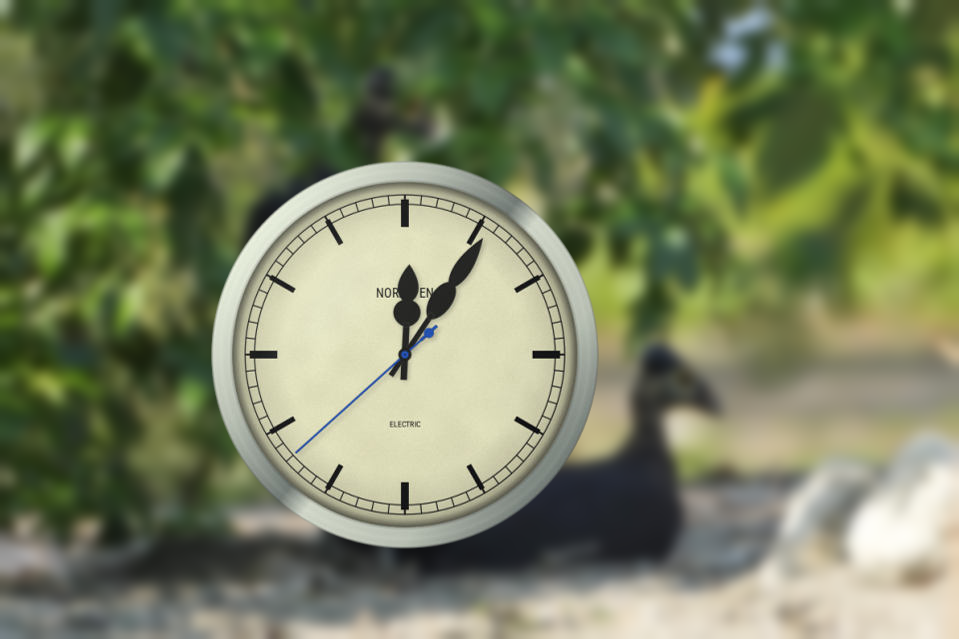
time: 12:05:38
